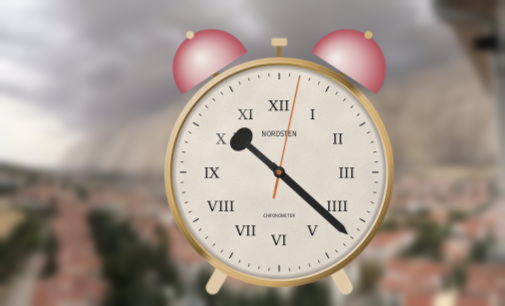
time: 10:22:02
